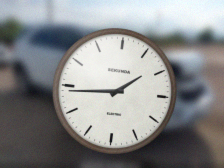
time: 1:44
